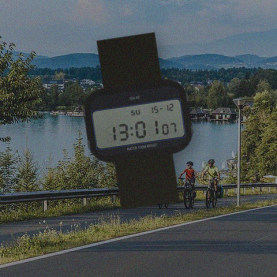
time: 13:01:07
